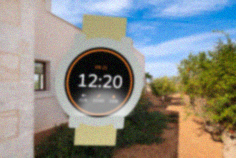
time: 12:20
